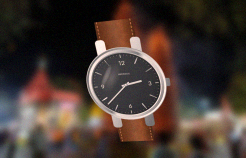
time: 2:38
